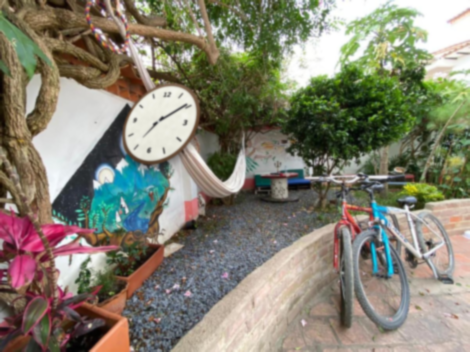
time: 7:09
